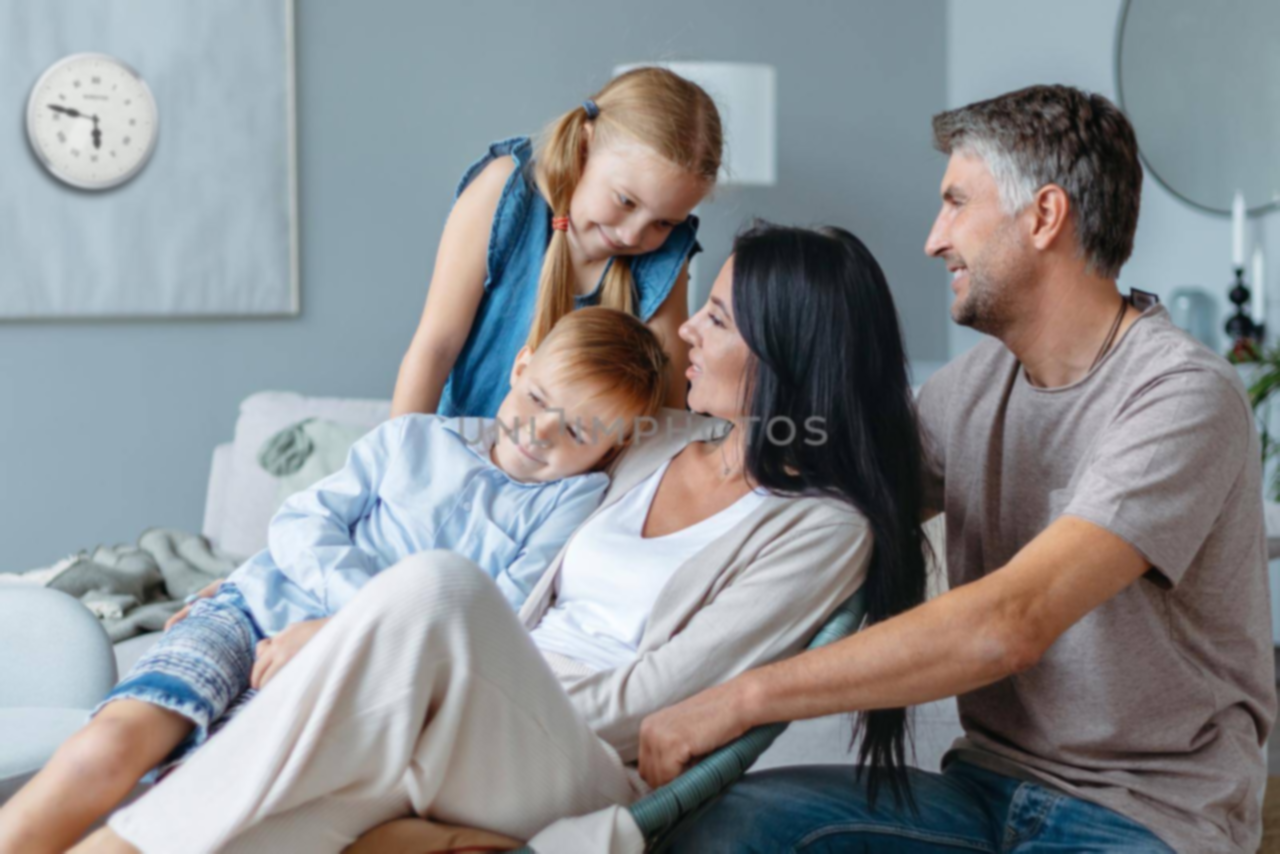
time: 5:47
